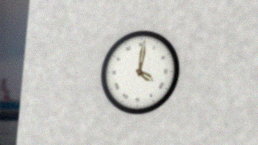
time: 4:01
